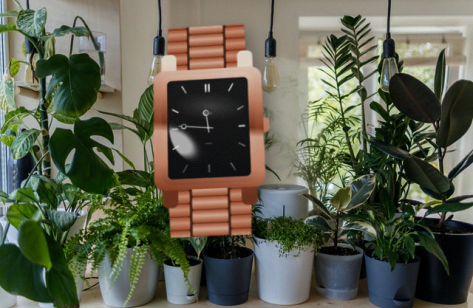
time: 11:46
